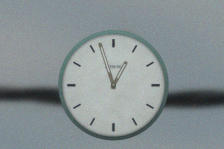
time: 12:57
